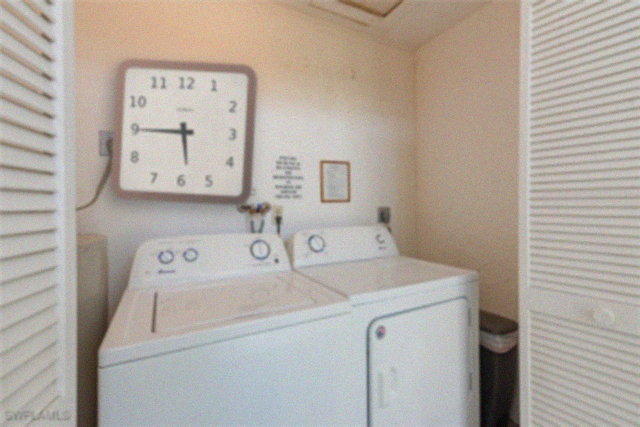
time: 5:45
